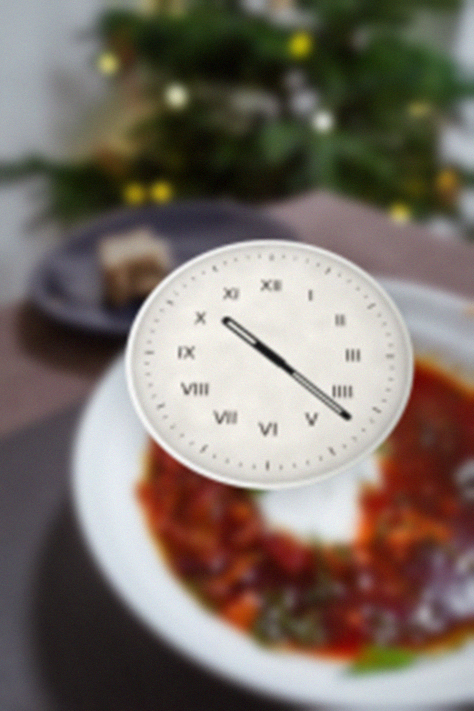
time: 10:22
